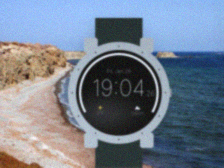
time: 19:04
